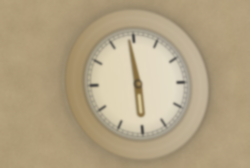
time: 5:59
